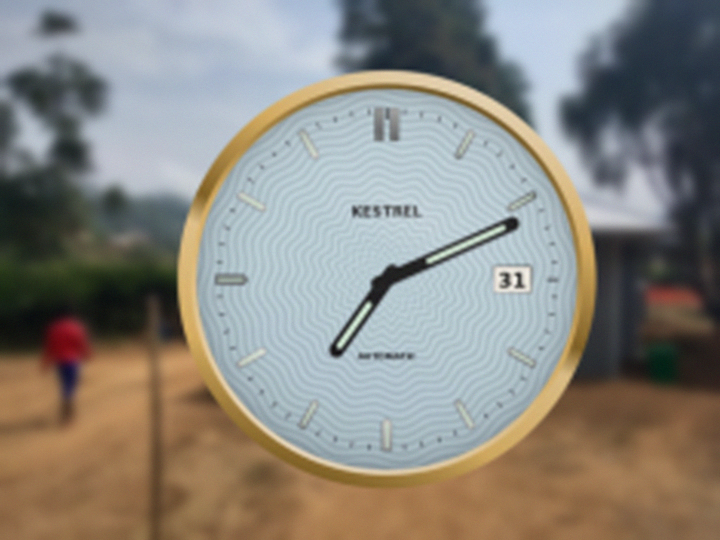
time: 7:11
